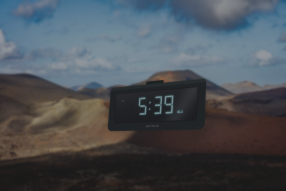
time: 5:39
